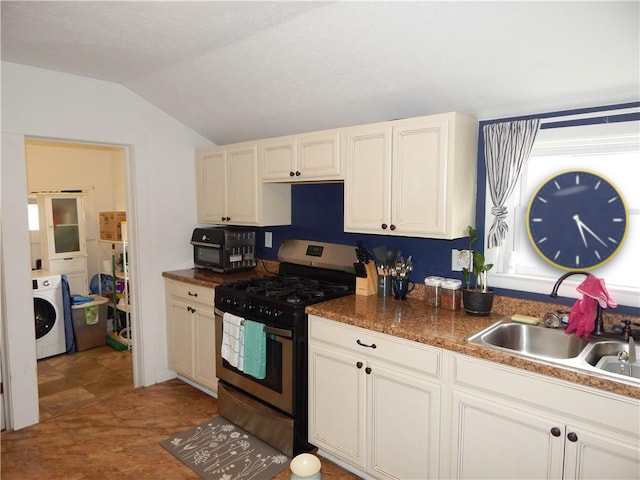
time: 5:22
